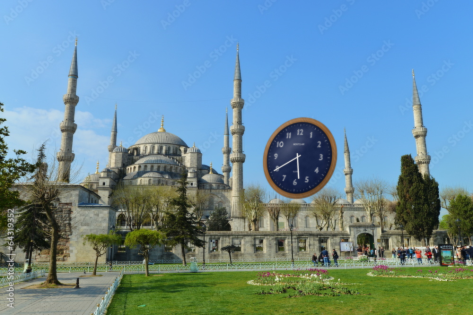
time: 5:40
